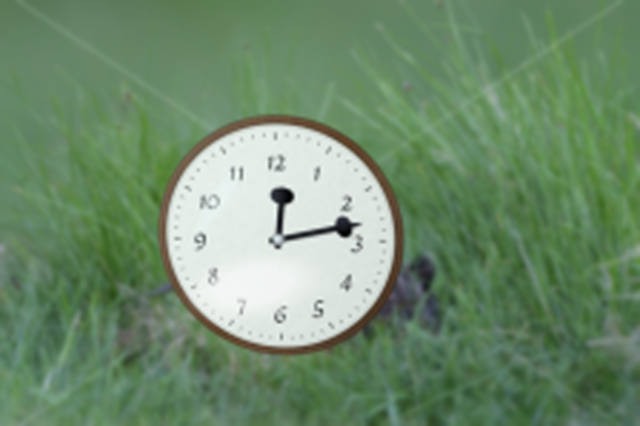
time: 12:13
